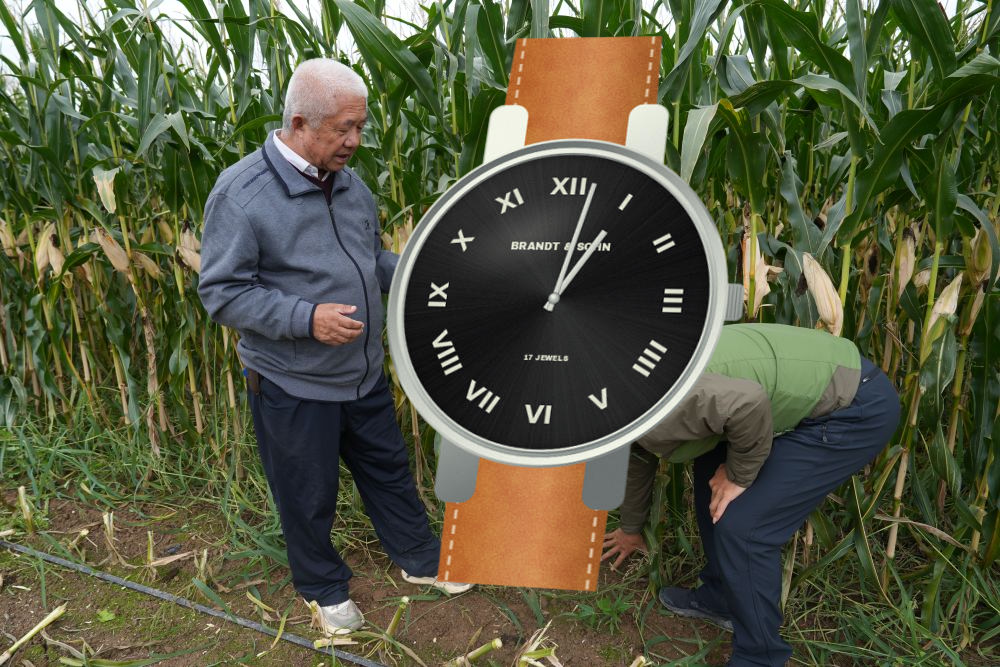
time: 1:02
